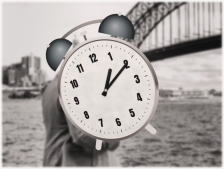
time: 1:10
